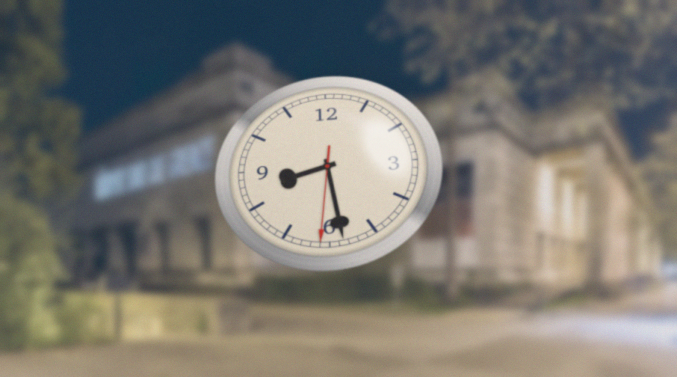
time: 8:28:31
